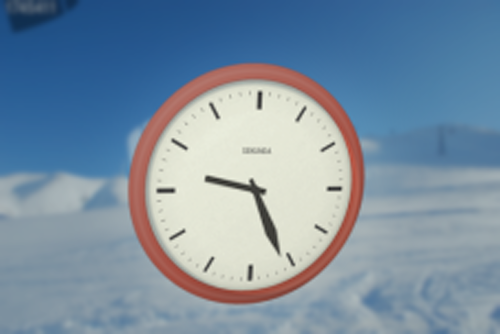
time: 9:26
